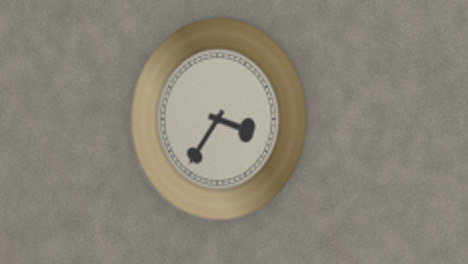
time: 3:36
